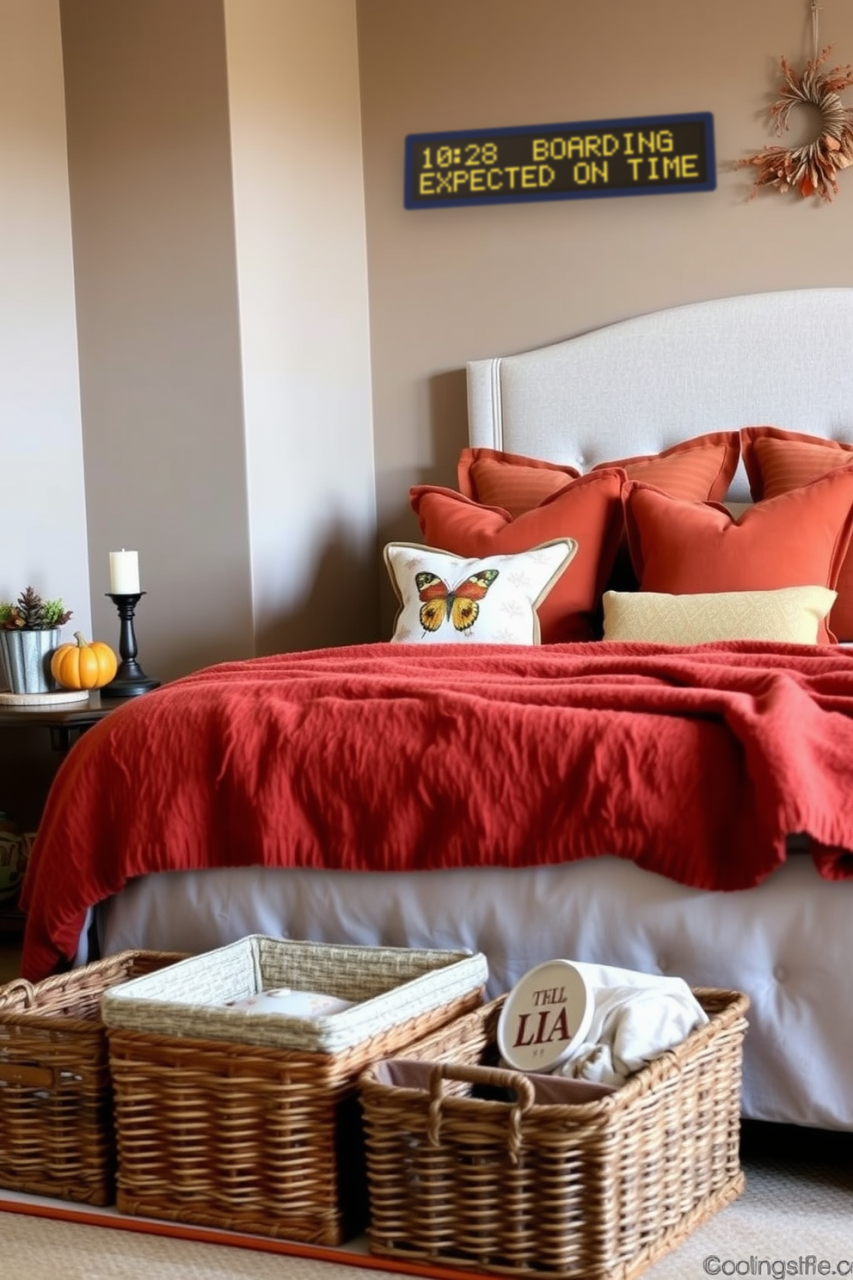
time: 10:28
